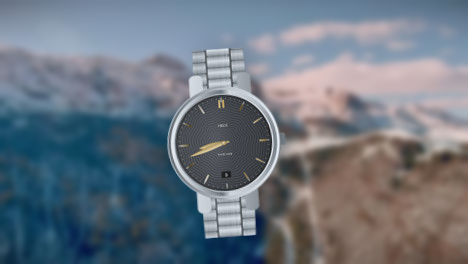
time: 8:42
